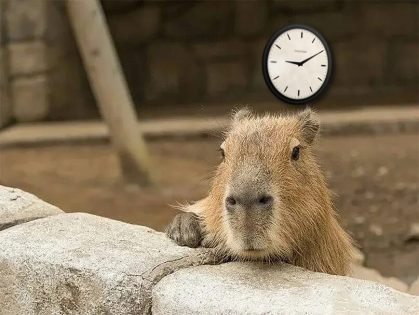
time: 9:10
